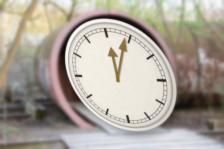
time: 12:04
